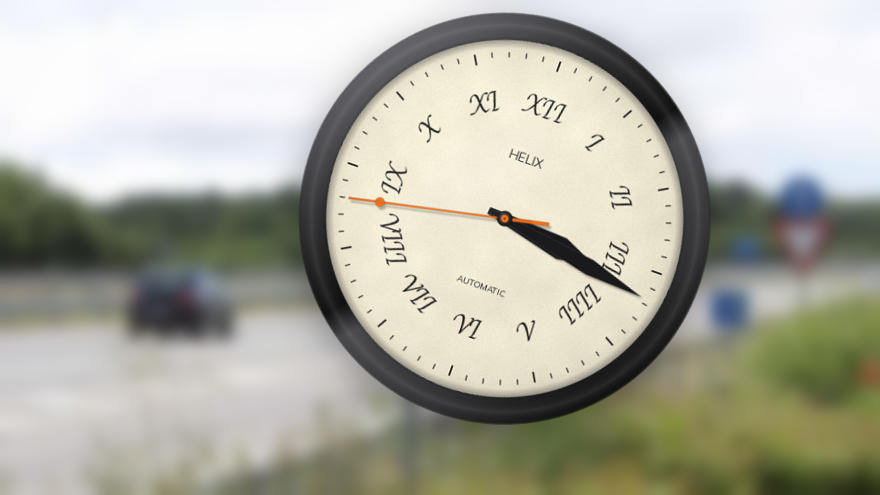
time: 3:16:43
